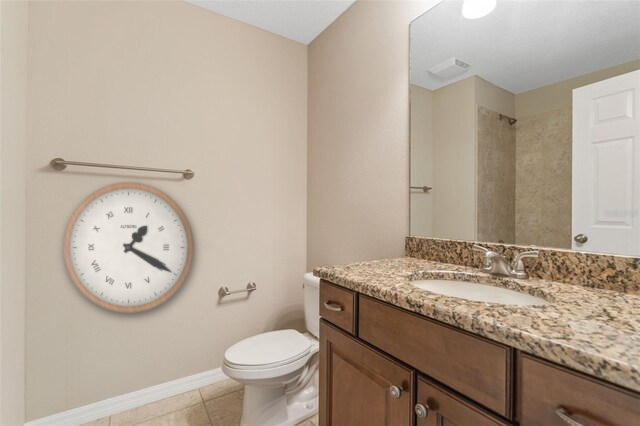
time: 1:20
